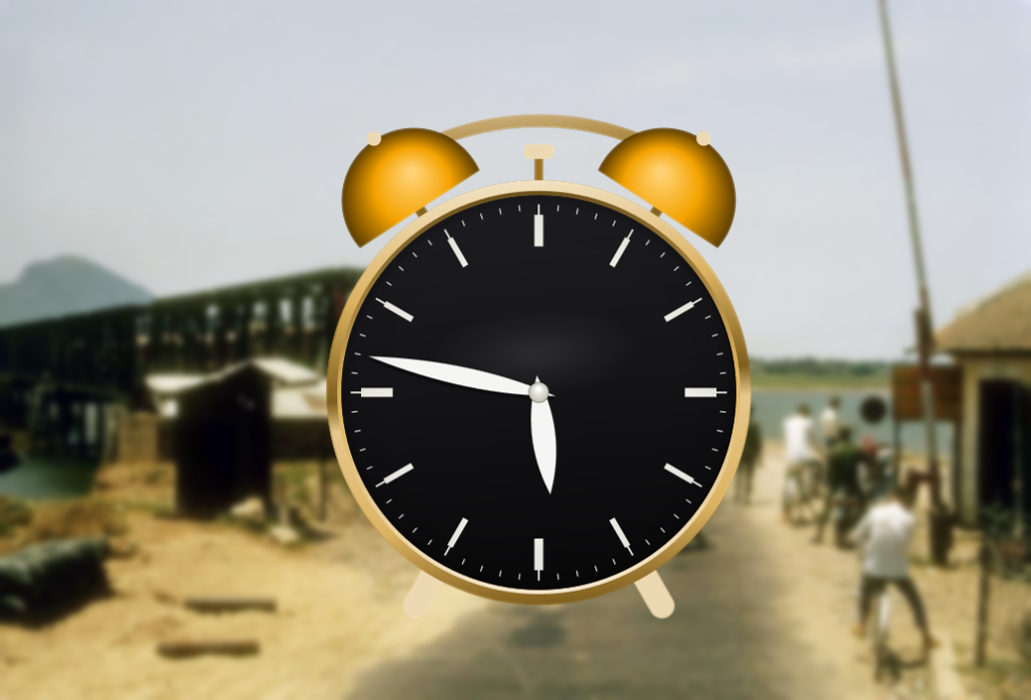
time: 5:47
